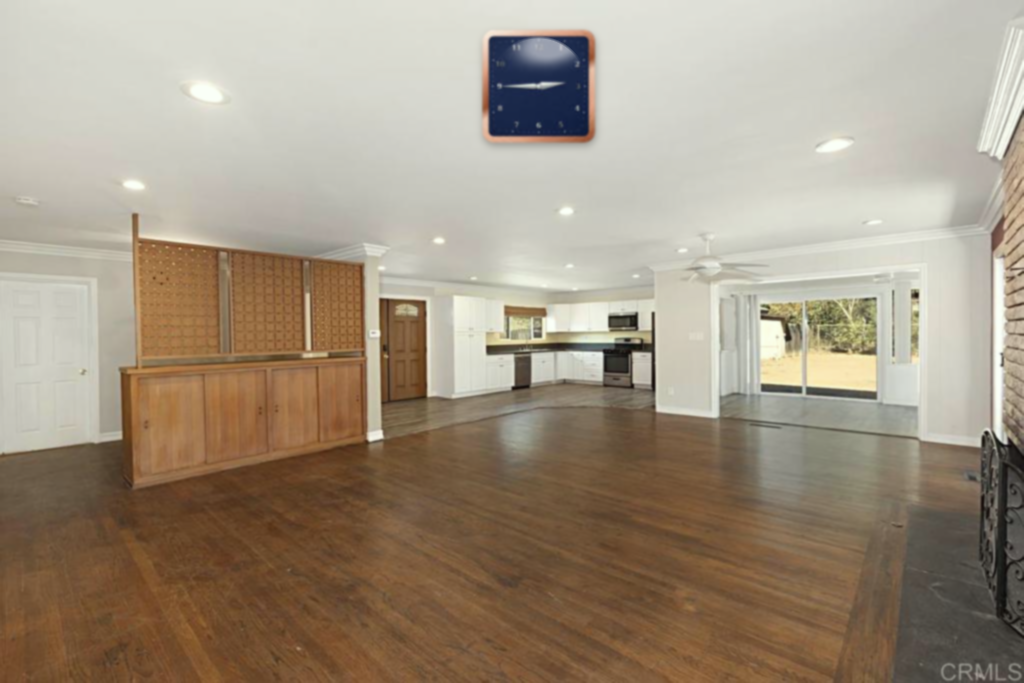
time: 2:45
